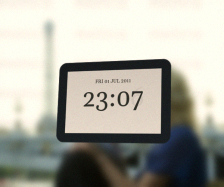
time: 23:07
